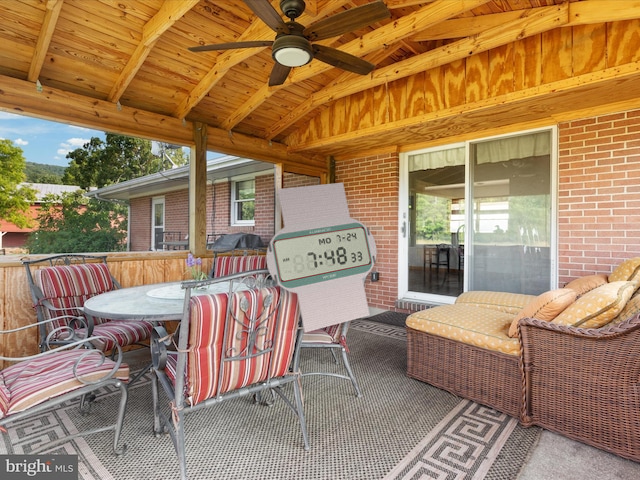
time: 7:48:33
